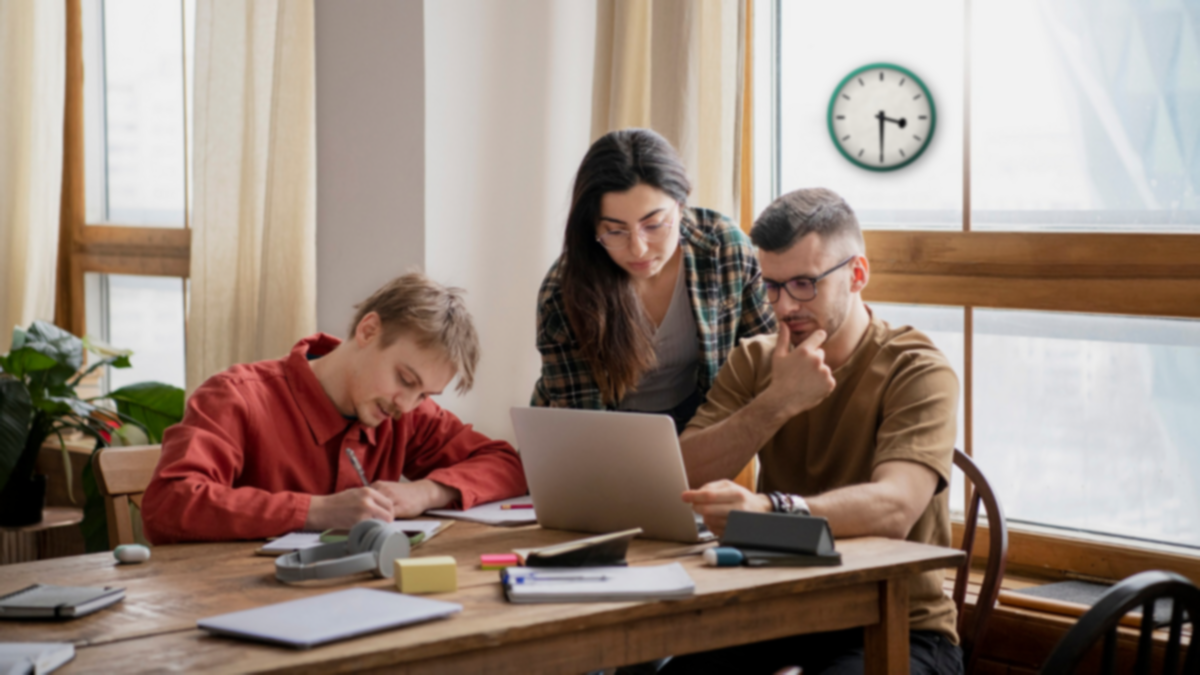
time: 3:30
